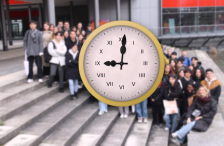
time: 9:01
